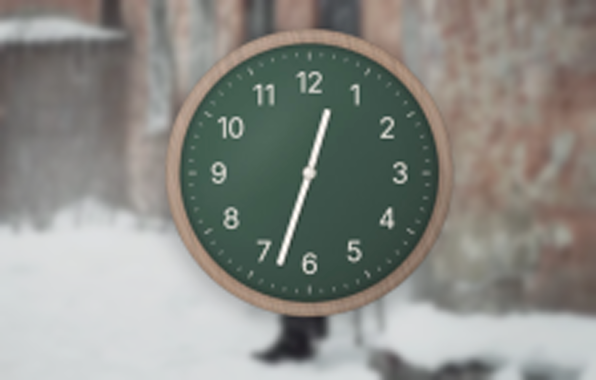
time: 12:33
